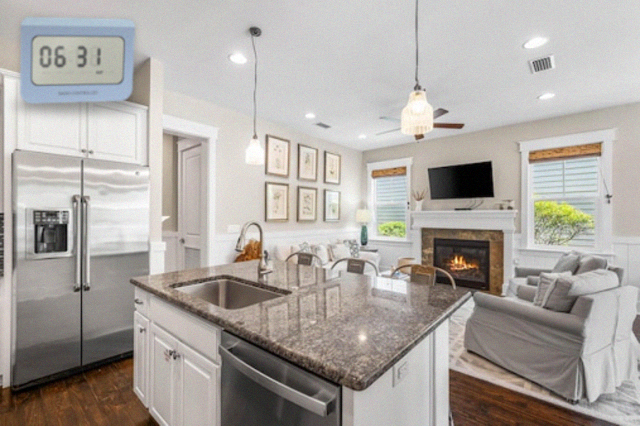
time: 6:31
